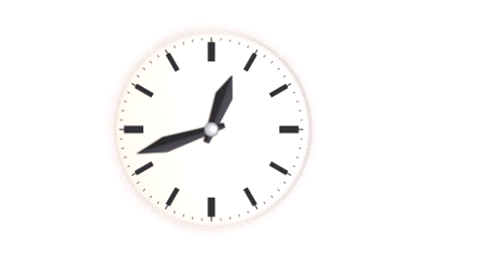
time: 12:42
